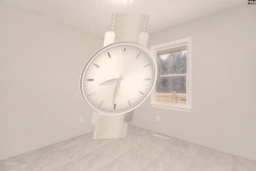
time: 8:31
